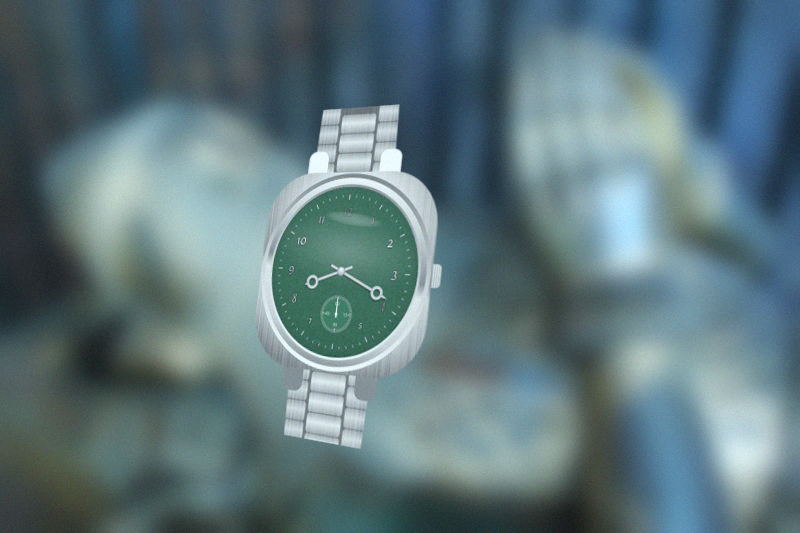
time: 8:19
